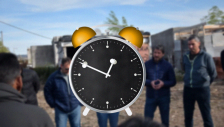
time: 12:49
